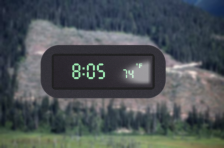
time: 8:05
